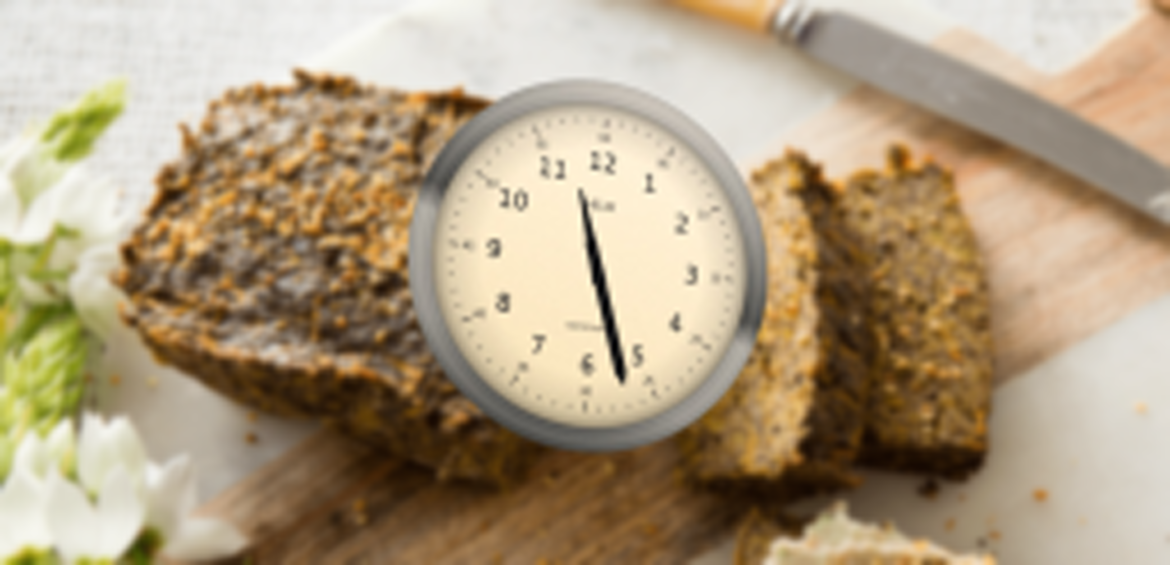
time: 11:27
